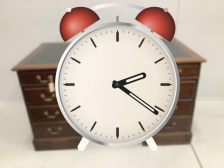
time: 2:21
